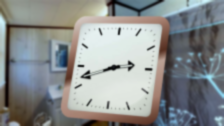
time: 2:42
